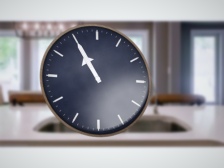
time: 10:55
